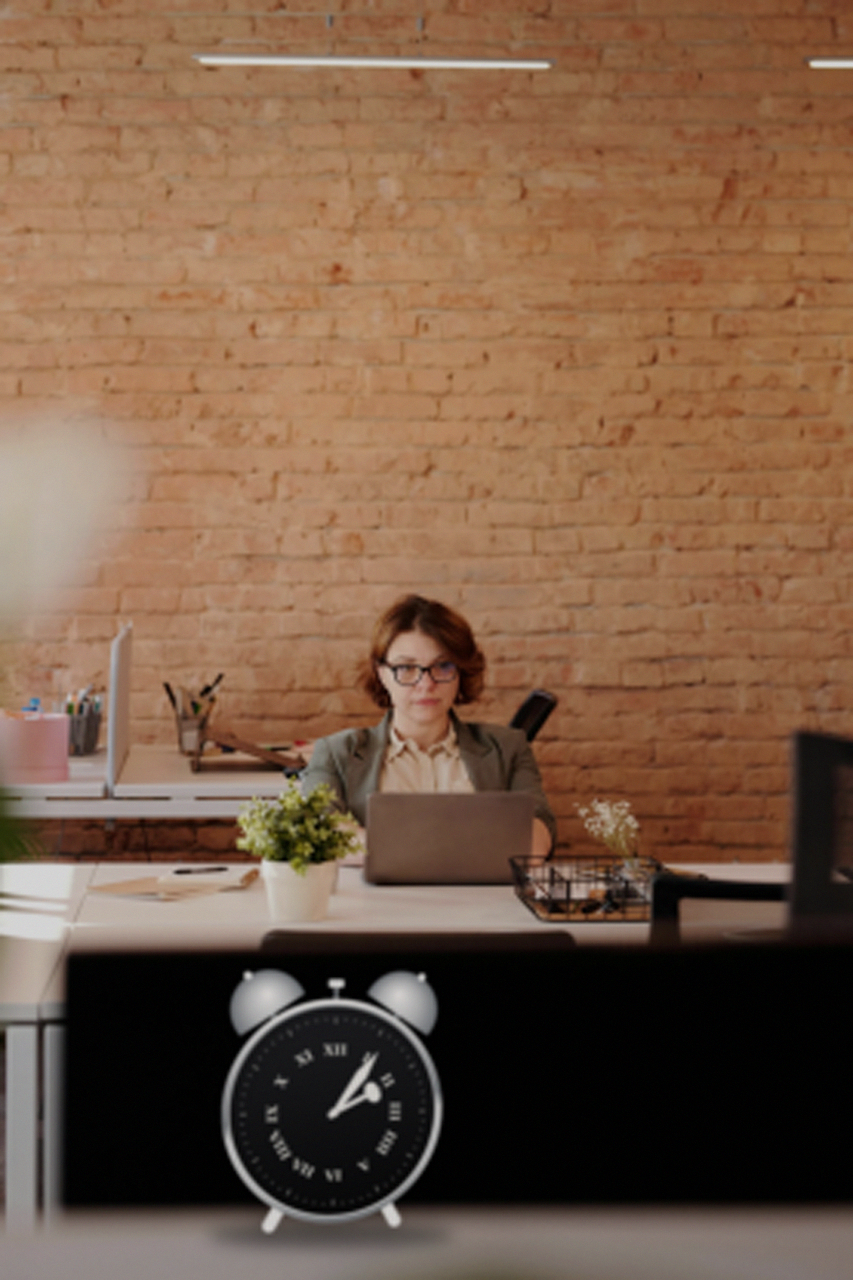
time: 2:06
